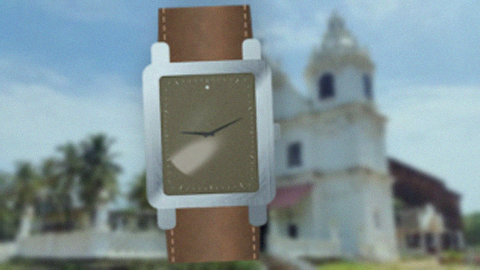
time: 9:11
